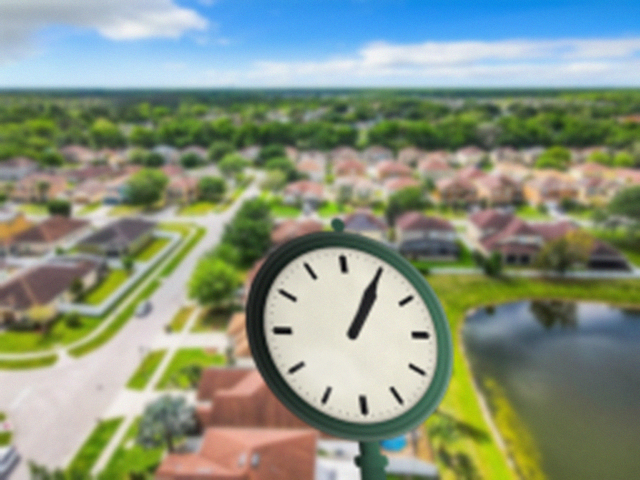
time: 1:05
